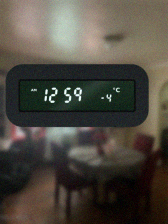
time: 12:59
